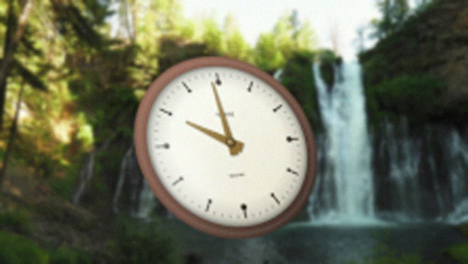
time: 9:59
